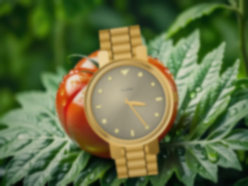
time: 3:25
